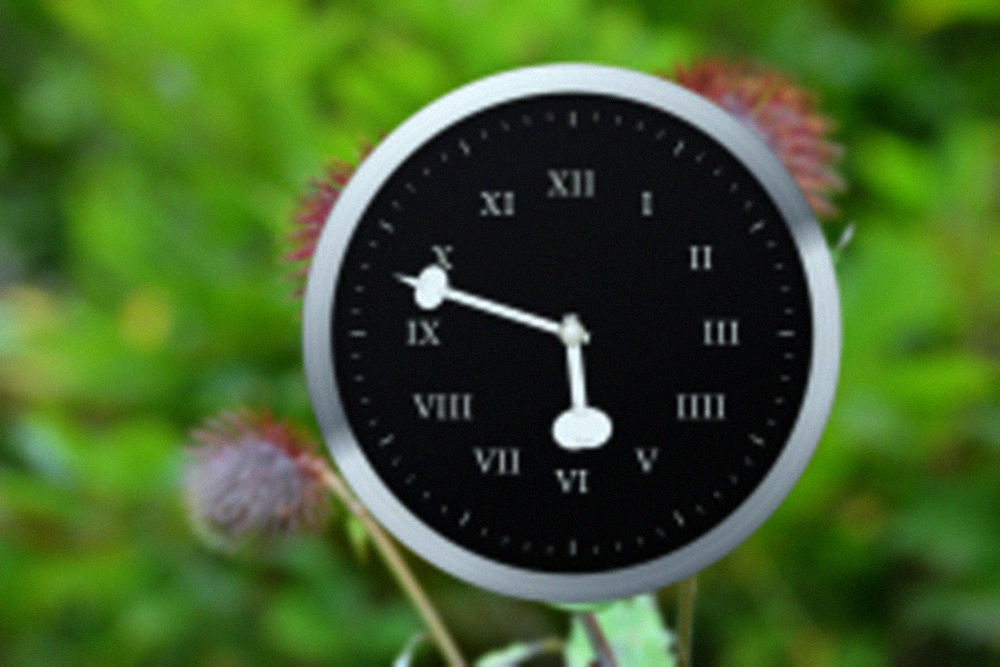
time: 5:48
